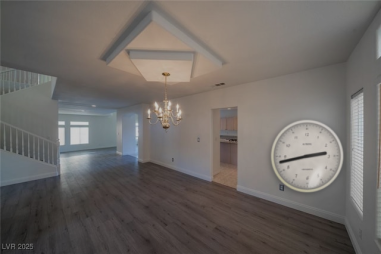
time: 2:43
